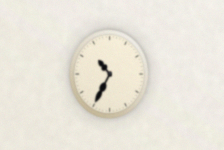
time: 10:35
